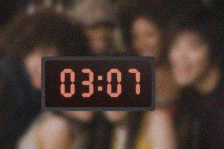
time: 3:07
